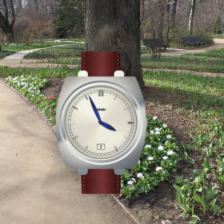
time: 3:56
